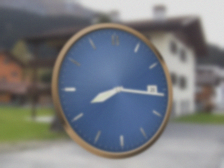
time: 8:16
